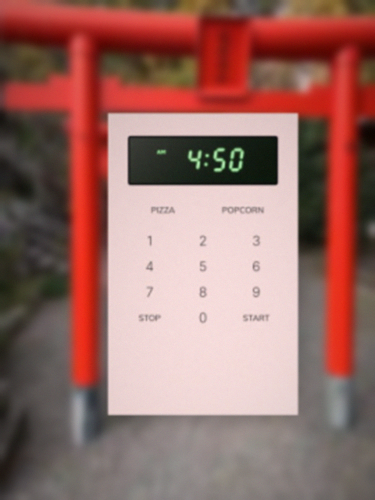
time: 4:50
